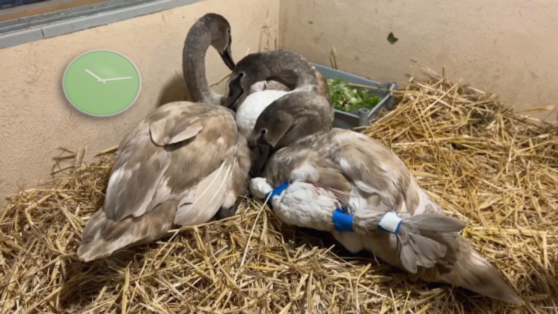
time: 10:14
